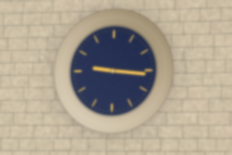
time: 9:16
